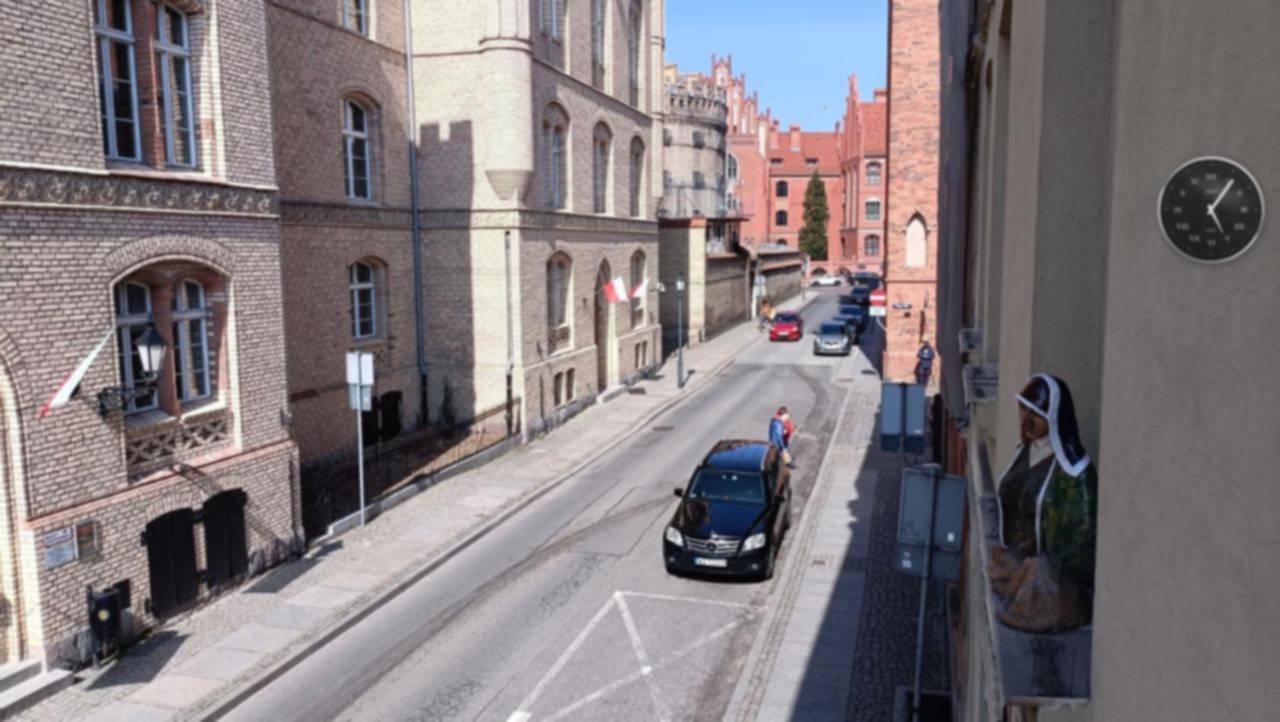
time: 5:06
